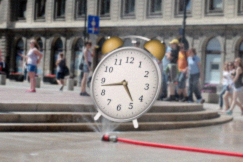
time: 4:43
